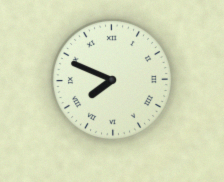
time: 7:49
